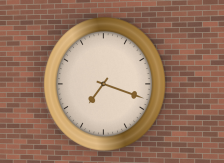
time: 7:18
